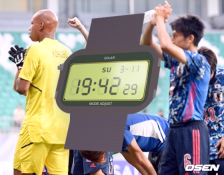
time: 19:42:29
